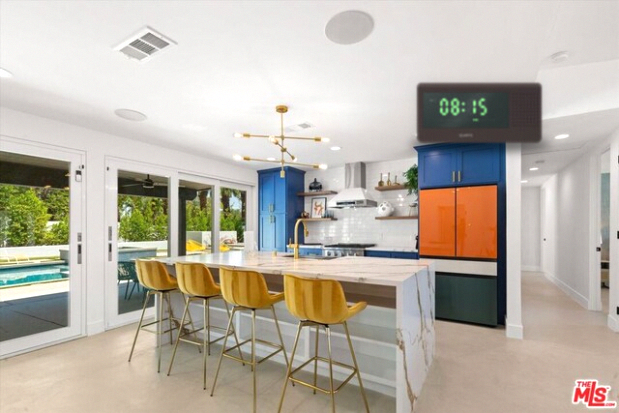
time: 8:15
